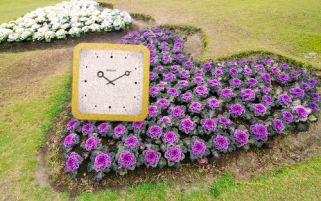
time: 10:10
